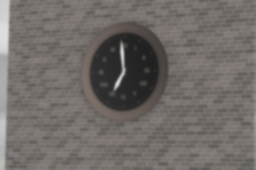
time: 6:59
